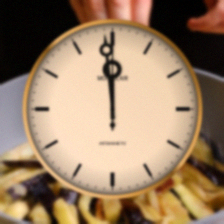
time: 11:59:00
